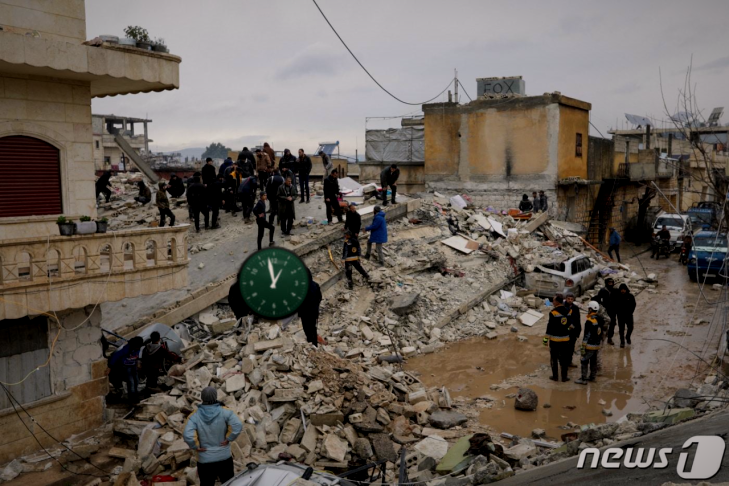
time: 12:58
